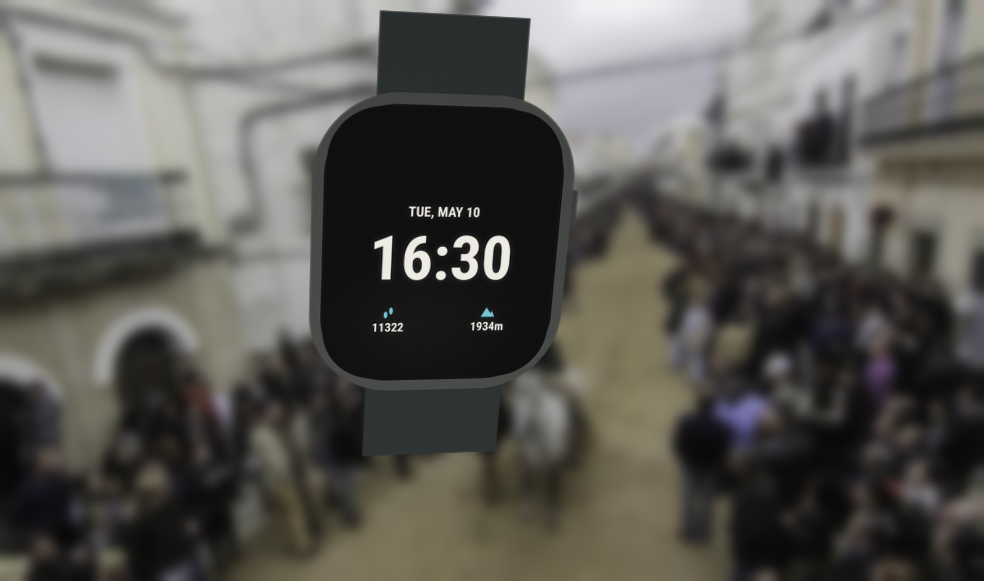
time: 16:30
